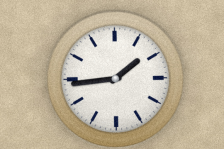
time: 1:44
